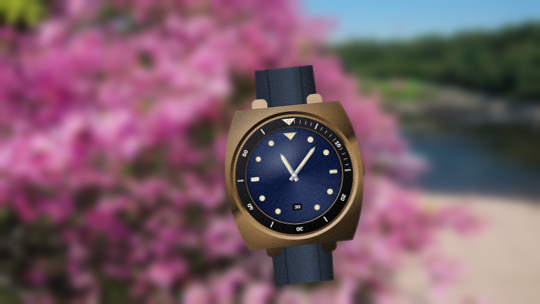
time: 11:07
